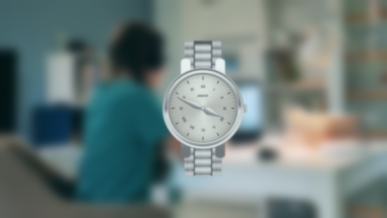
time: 3:49
